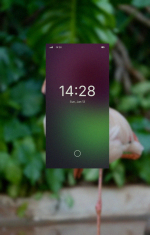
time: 14:28
